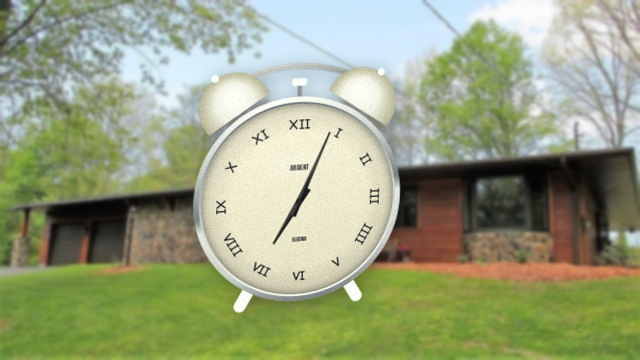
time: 7:04
